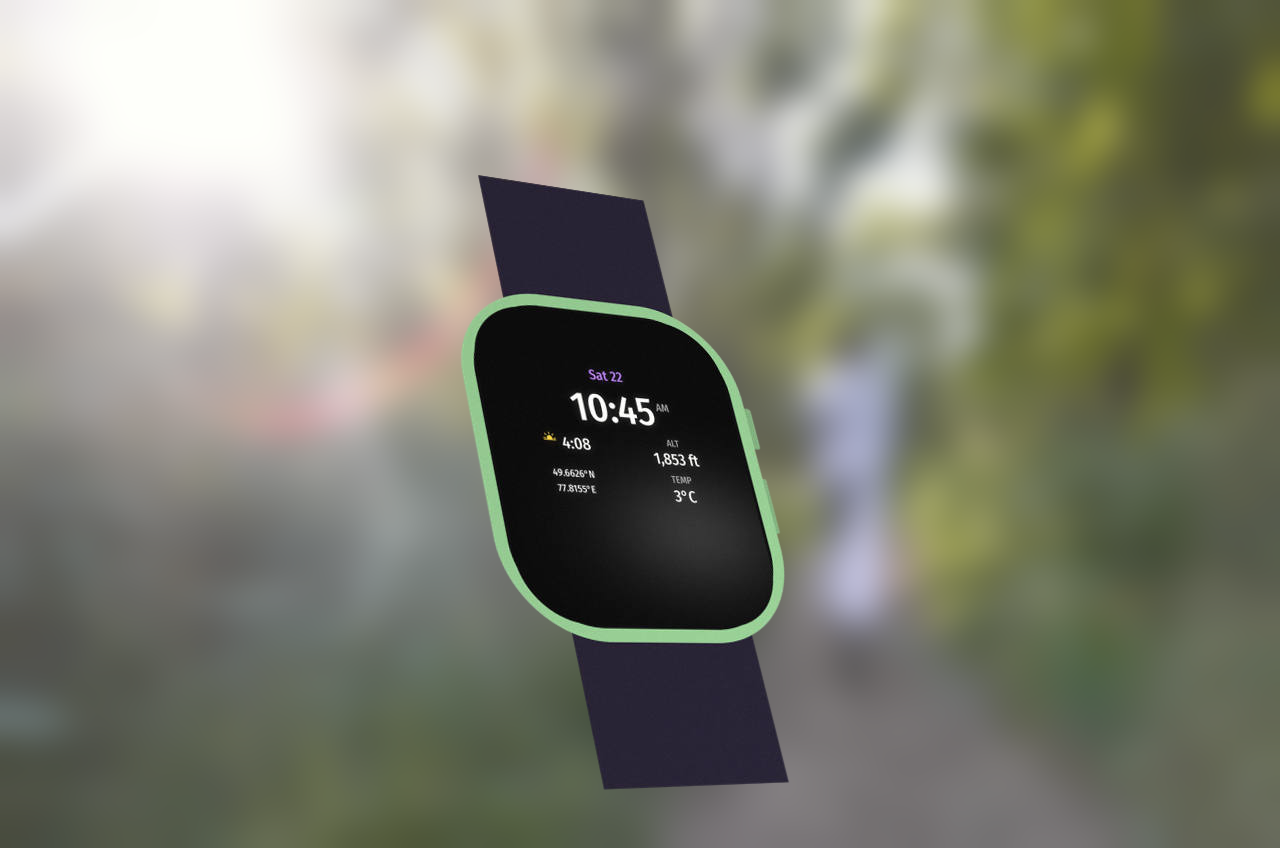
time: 10:45
